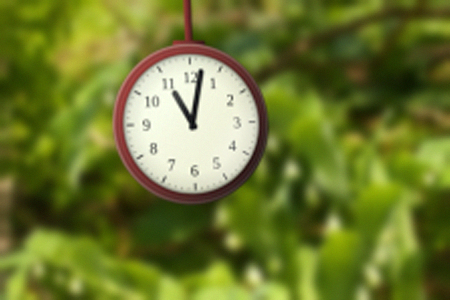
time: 11:02
